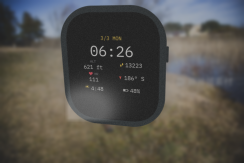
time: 6:26
